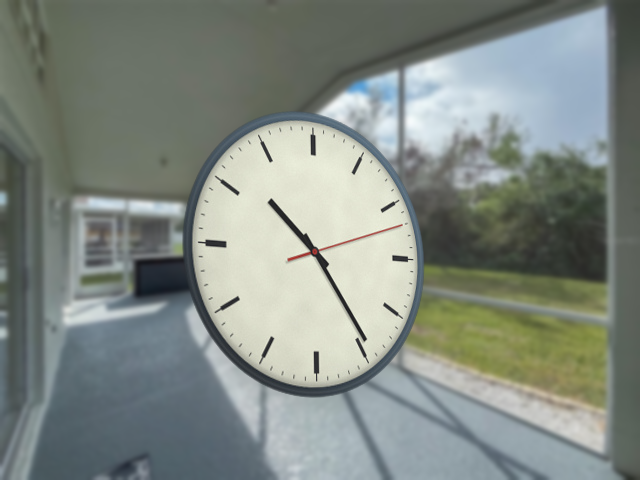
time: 10:24:12
